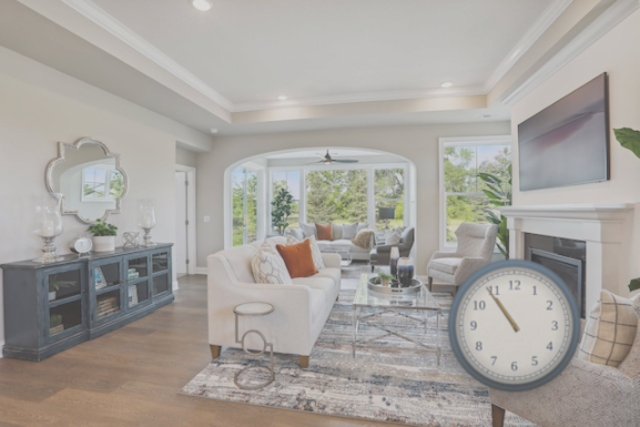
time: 10:54
